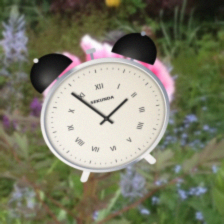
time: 1:54
